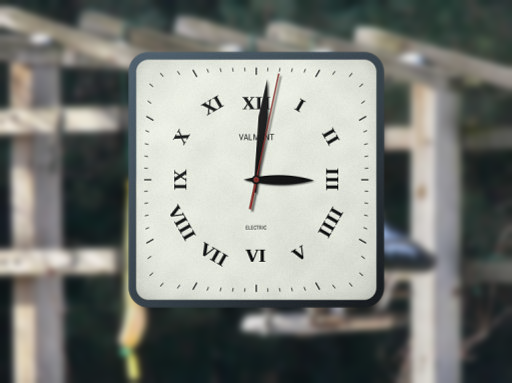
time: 3:01:02
